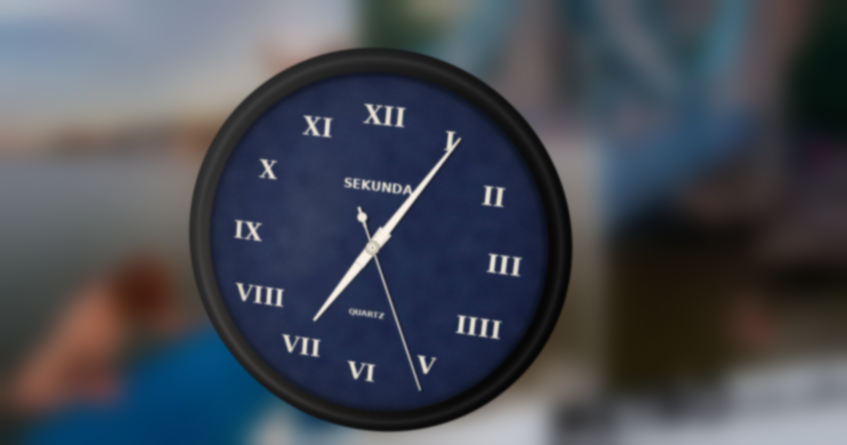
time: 7:05:26
